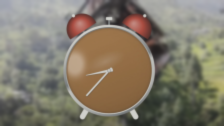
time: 8:37
